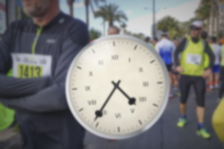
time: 4:36
